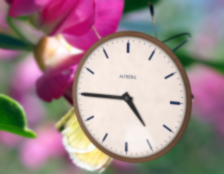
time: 4:45
